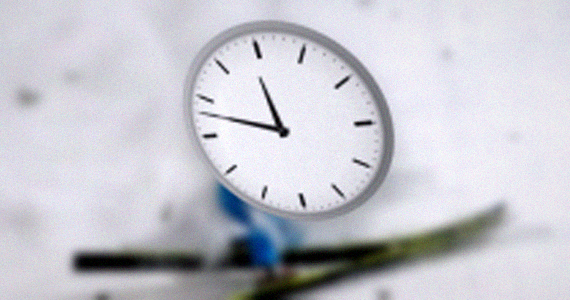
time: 11:48
